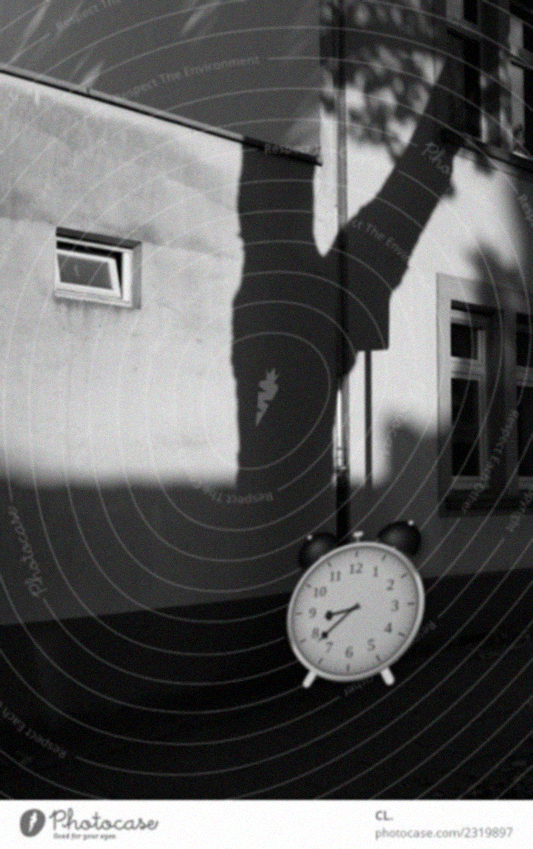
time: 8:38
